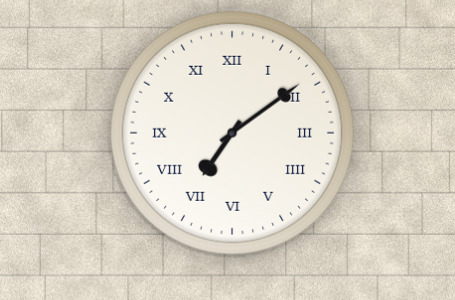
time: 7:09
